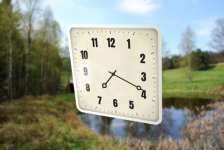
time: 7:19
